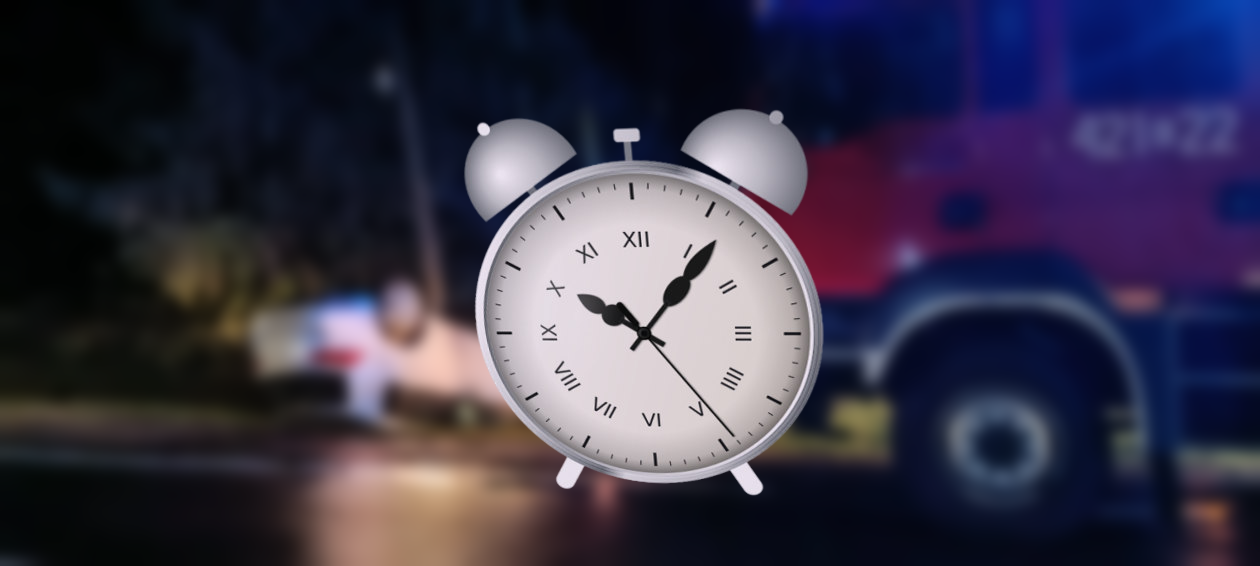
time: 10:06:24
